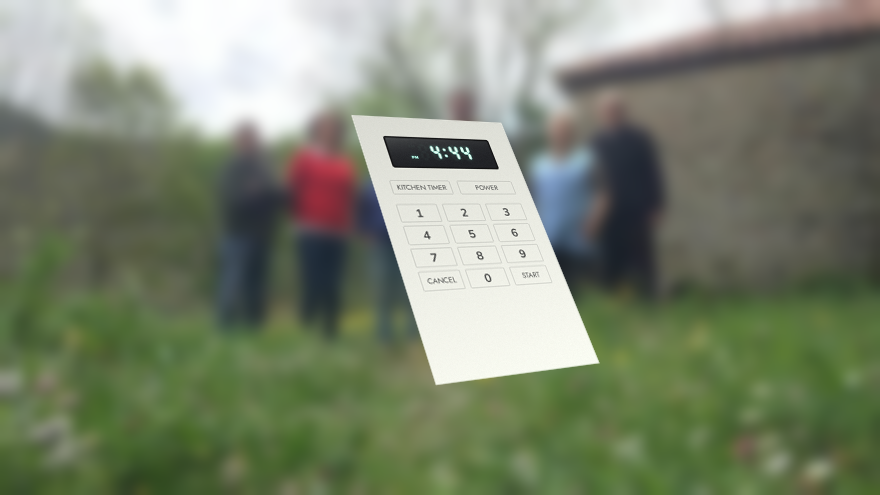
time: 4:44
